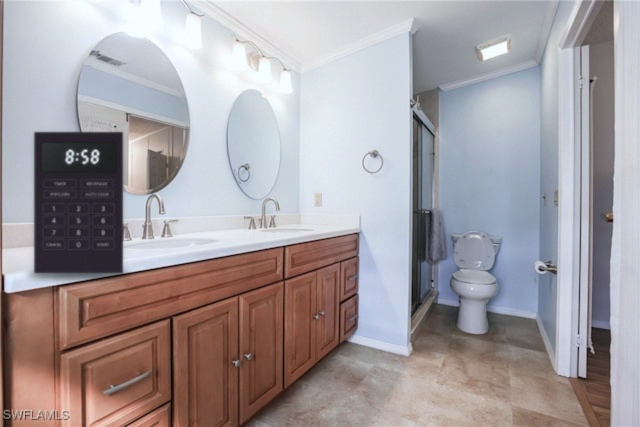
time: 8:58
